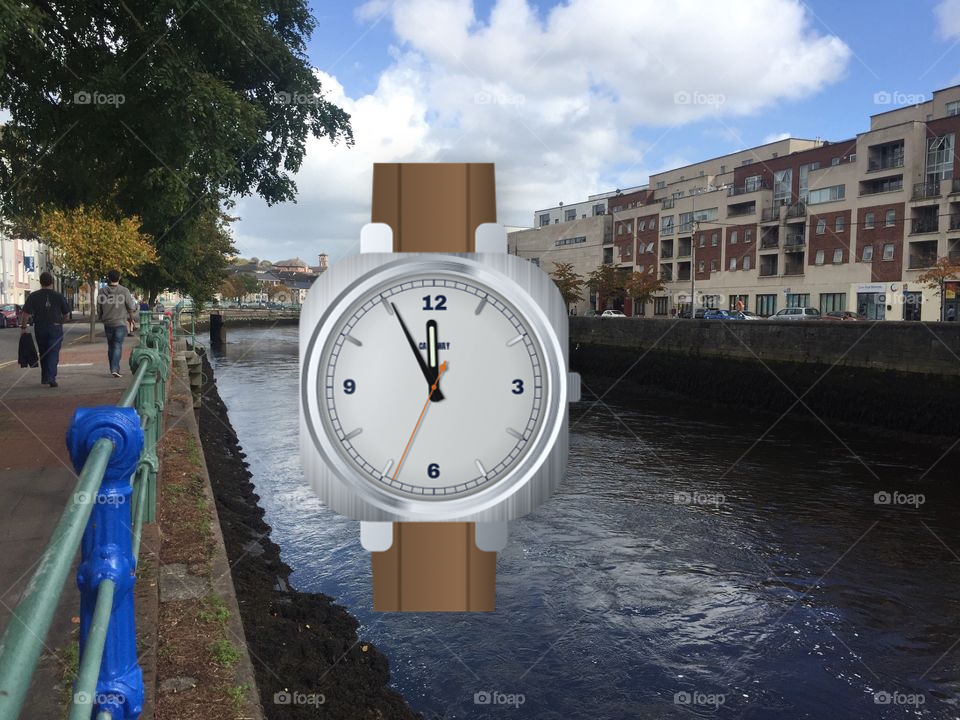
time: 11:55:34
